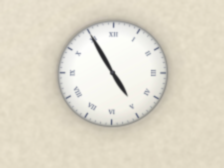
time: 4:55
